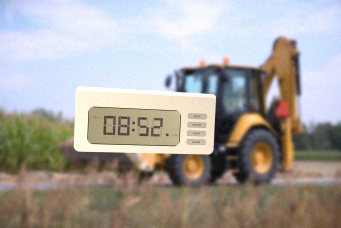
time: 8:52
